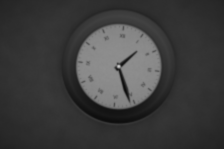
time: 1:26
